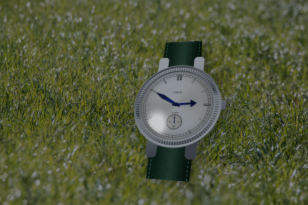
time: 2:50
